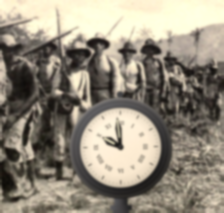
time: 9:59
